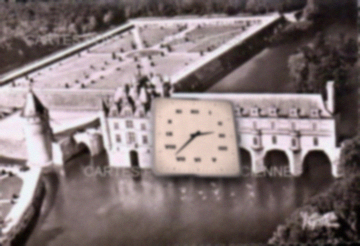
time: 2:37
